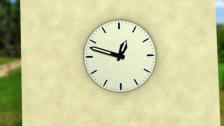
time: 12:48
